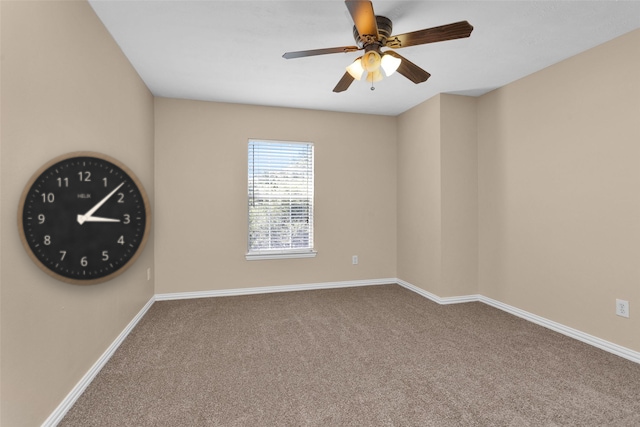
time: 3:08
